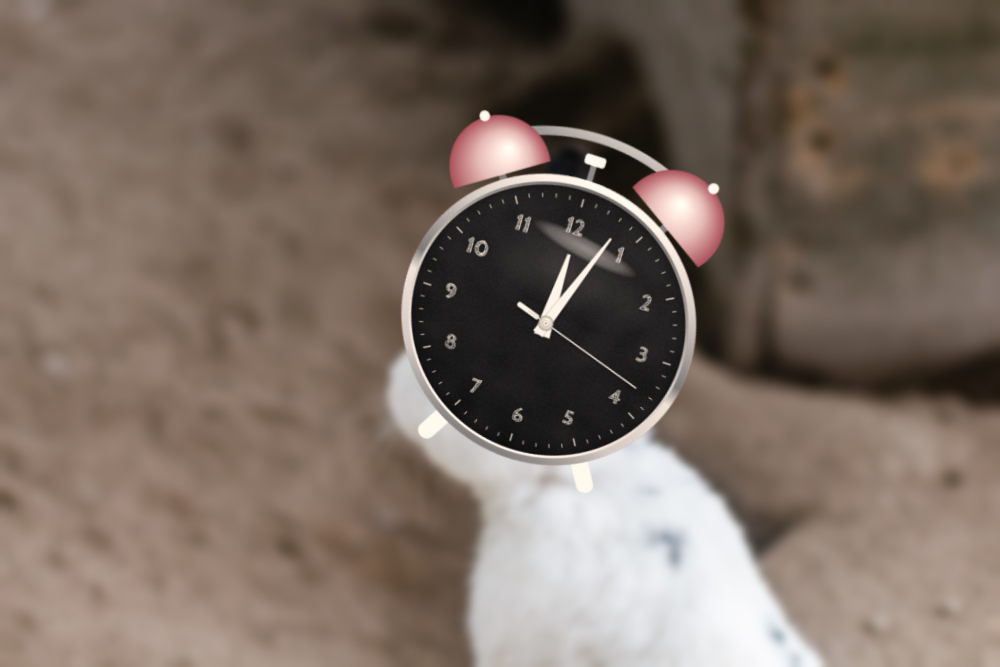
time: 12:03:18
